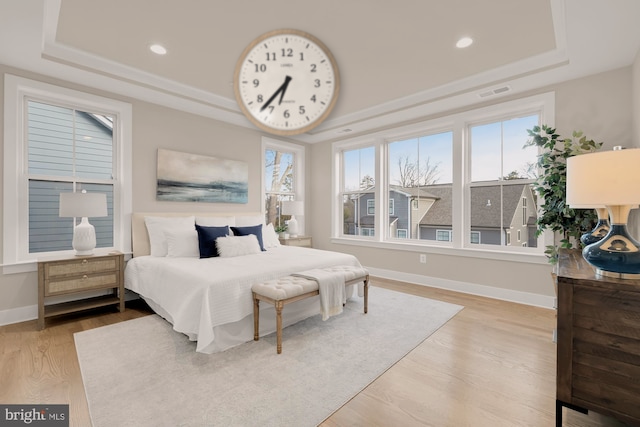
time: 6:37
